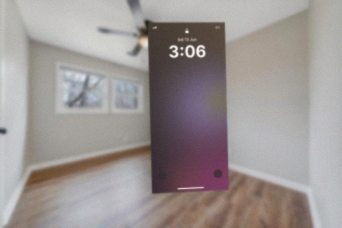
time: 3:06
